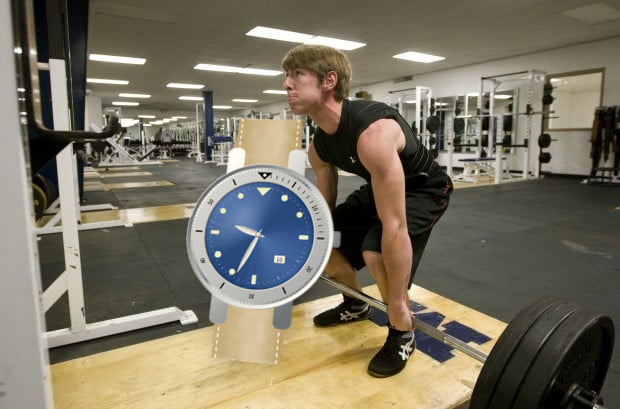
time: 9:34
